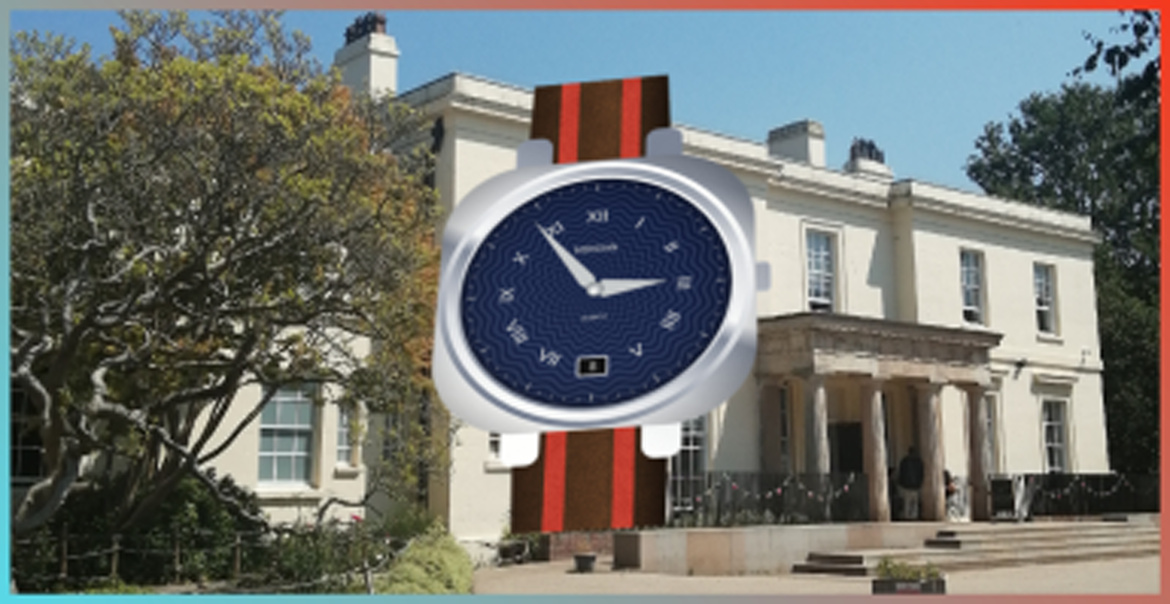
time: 2:54
